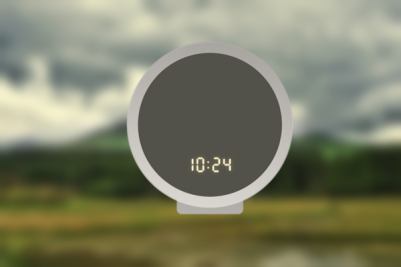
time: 10:24
